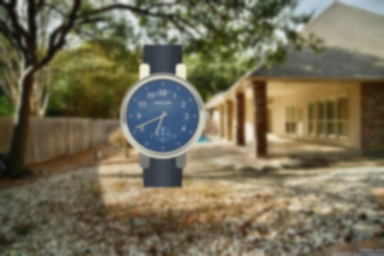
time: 6:41
